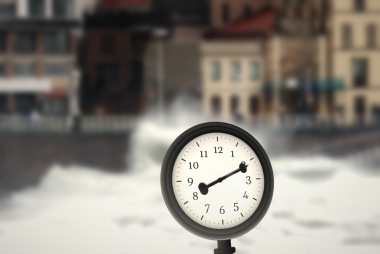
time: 8:11
